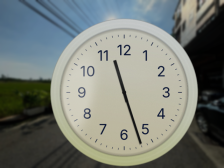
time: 11:27
